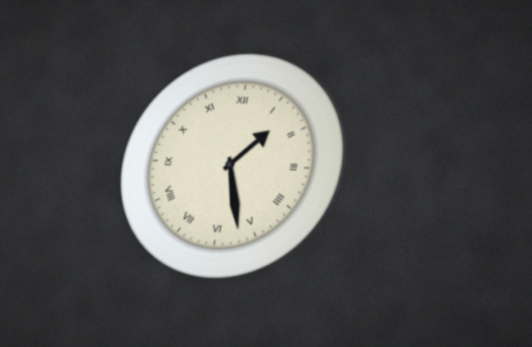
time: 1:27
